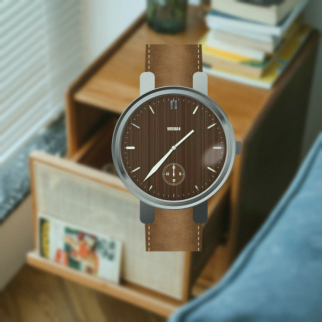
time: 1:37
